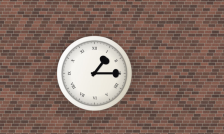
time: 1:15
